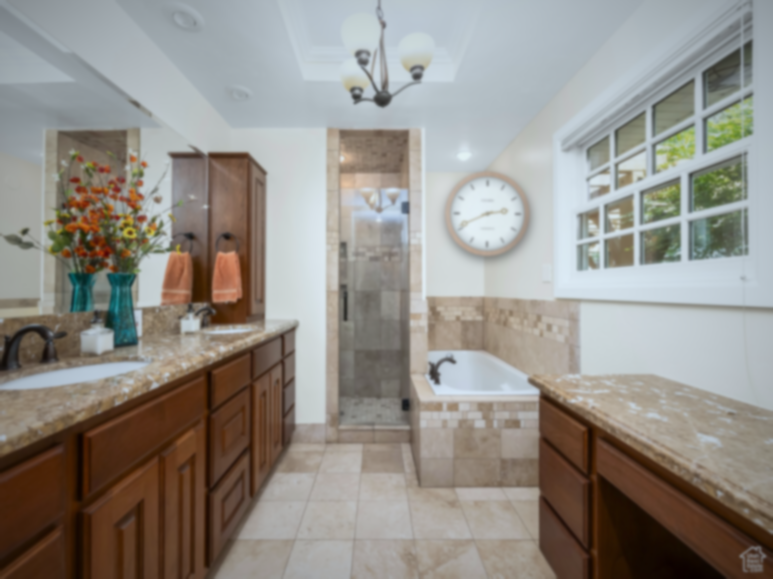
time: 2:41
